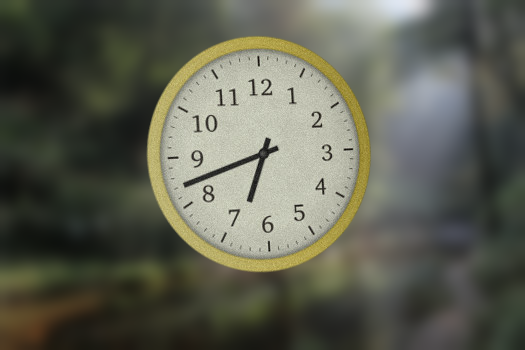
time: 6:42
